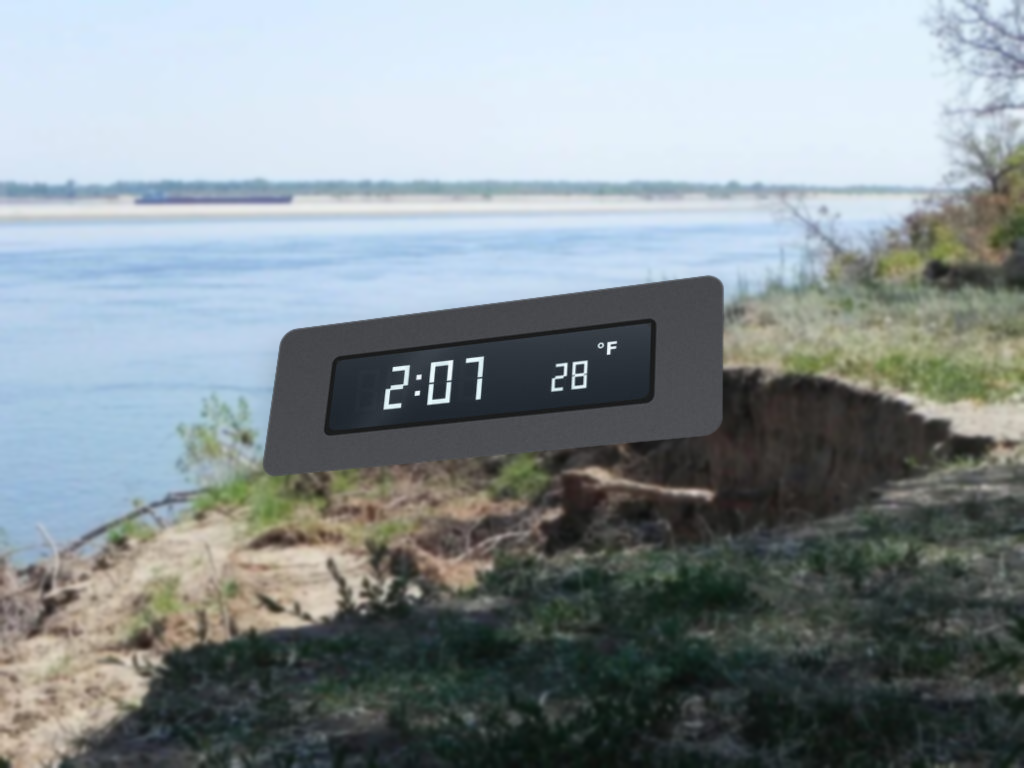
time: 2:07
